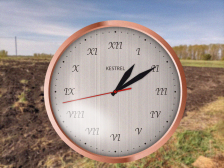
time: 1:09:43
